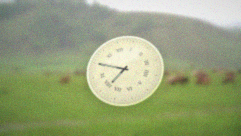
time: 7:50
